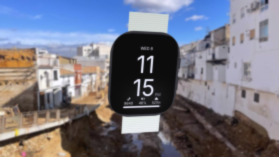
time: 11:15
